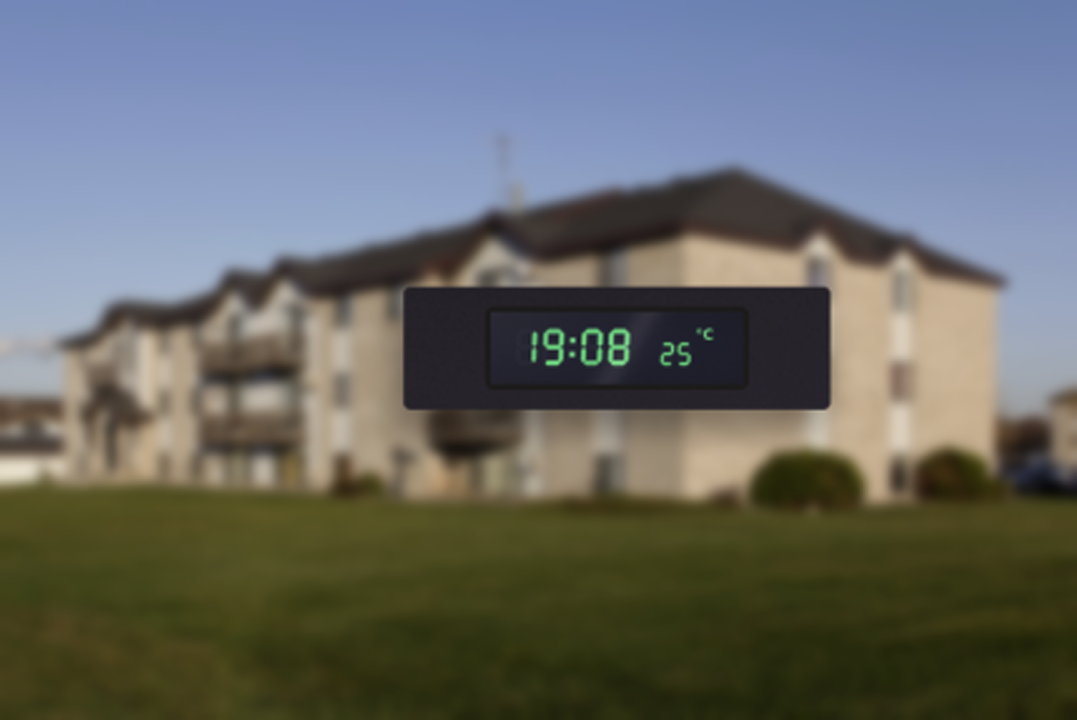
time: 19:08
